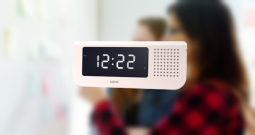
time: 12:22
